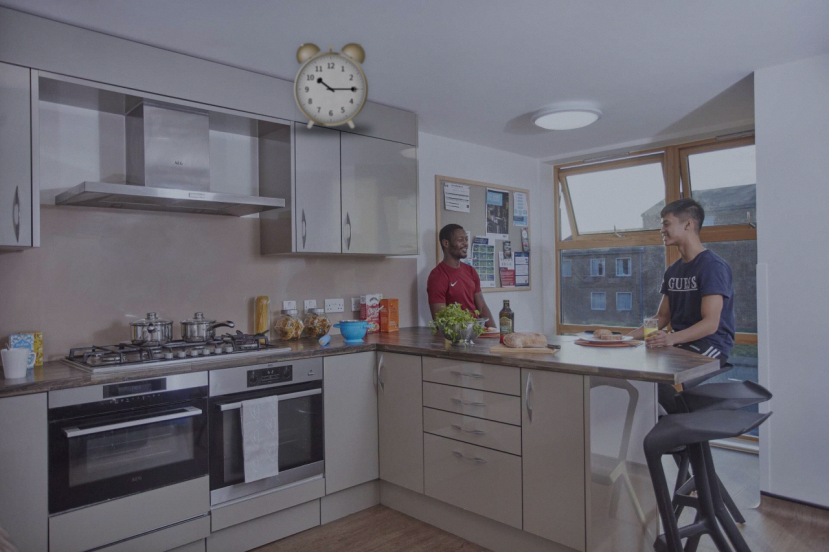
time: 10:15
